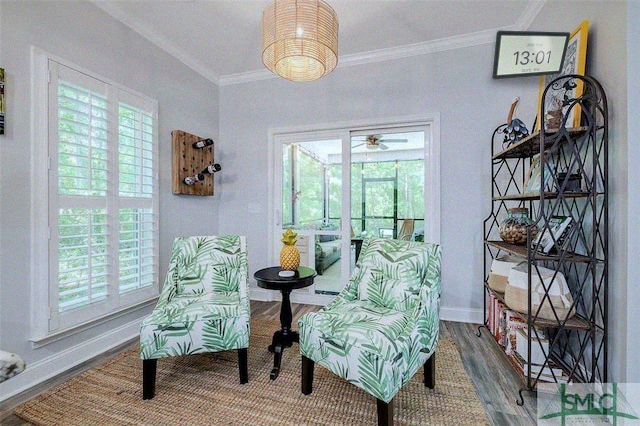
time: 13:01
